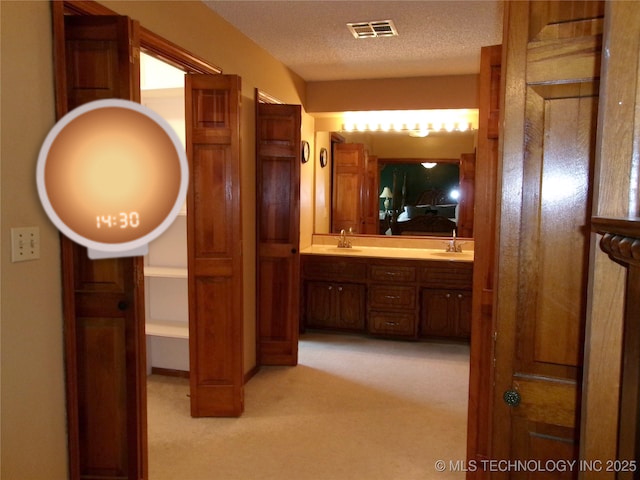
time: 14:30
